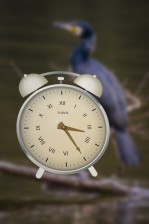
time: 3:25
